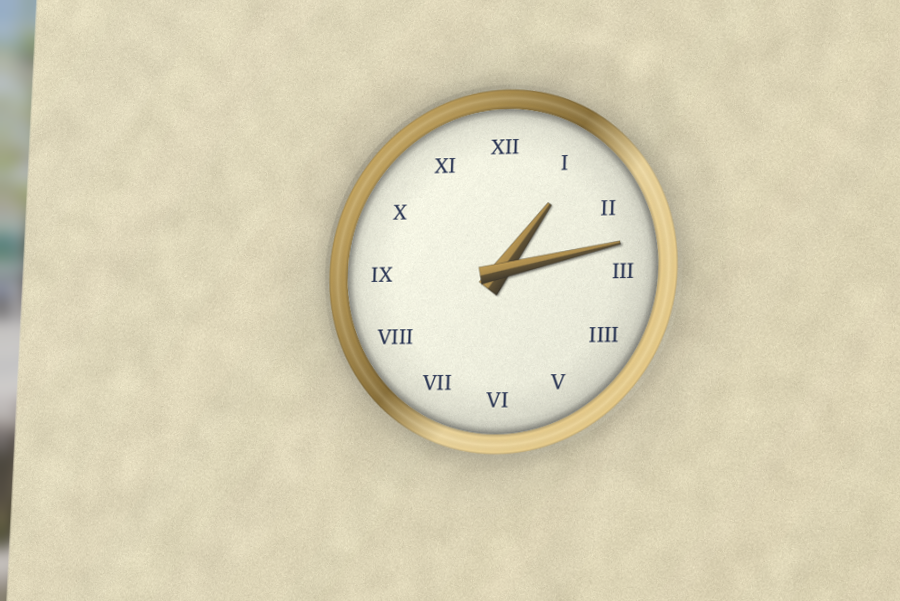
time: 1:13
